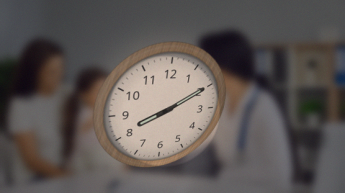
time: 8:10
